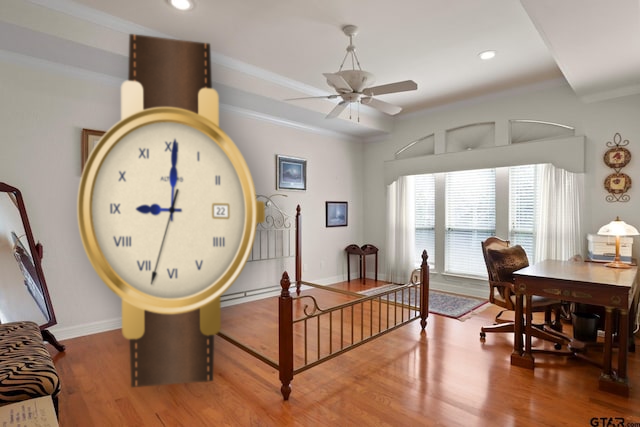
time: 9:00:33
